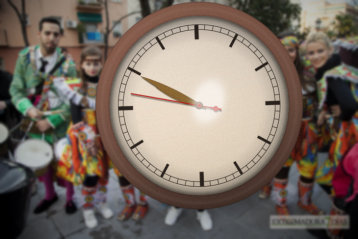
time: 9:49:47
